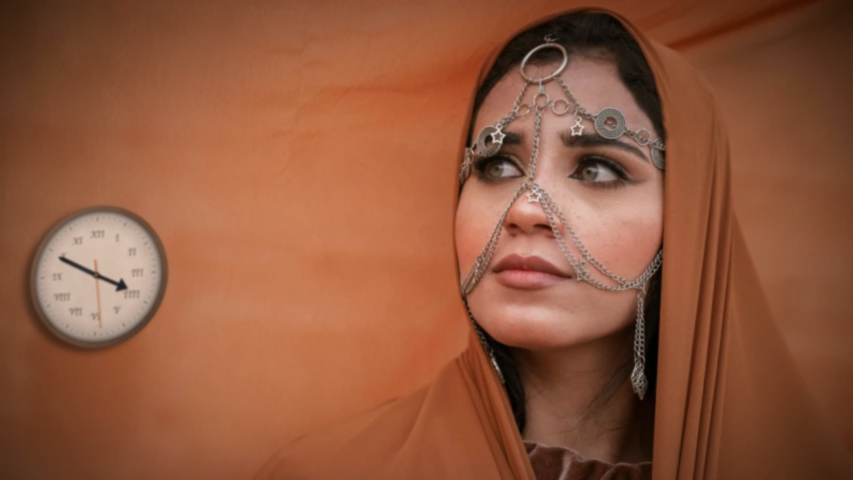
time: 3:49:29
